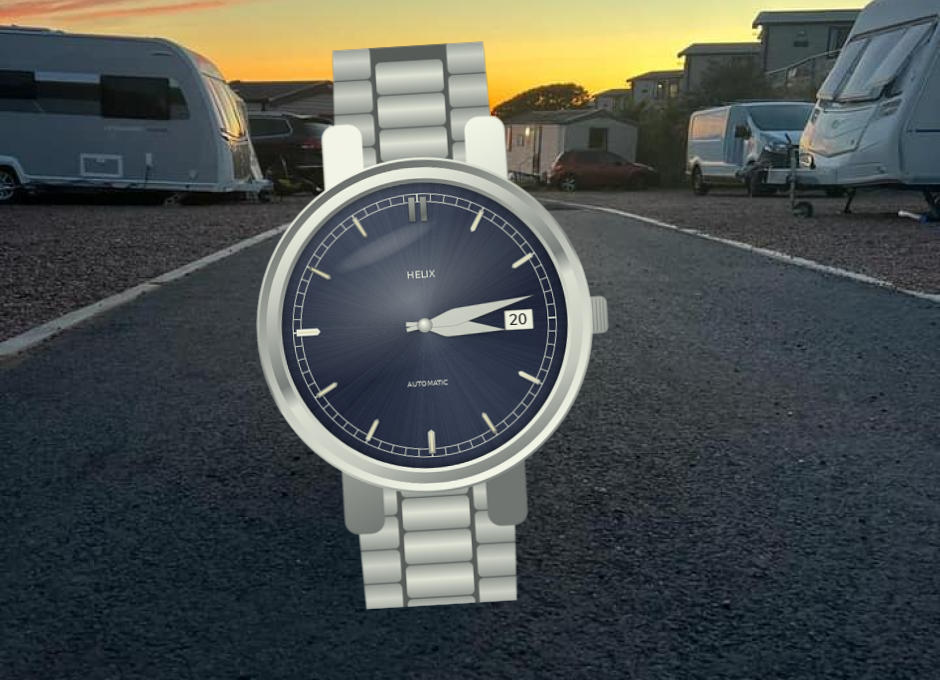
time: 3:13
